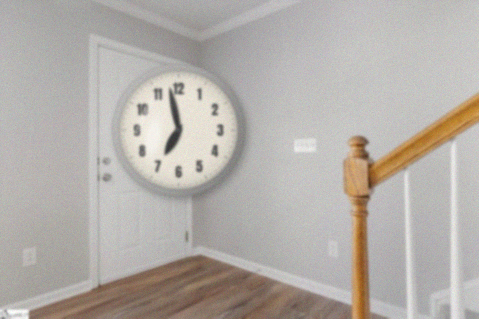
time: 6:58
